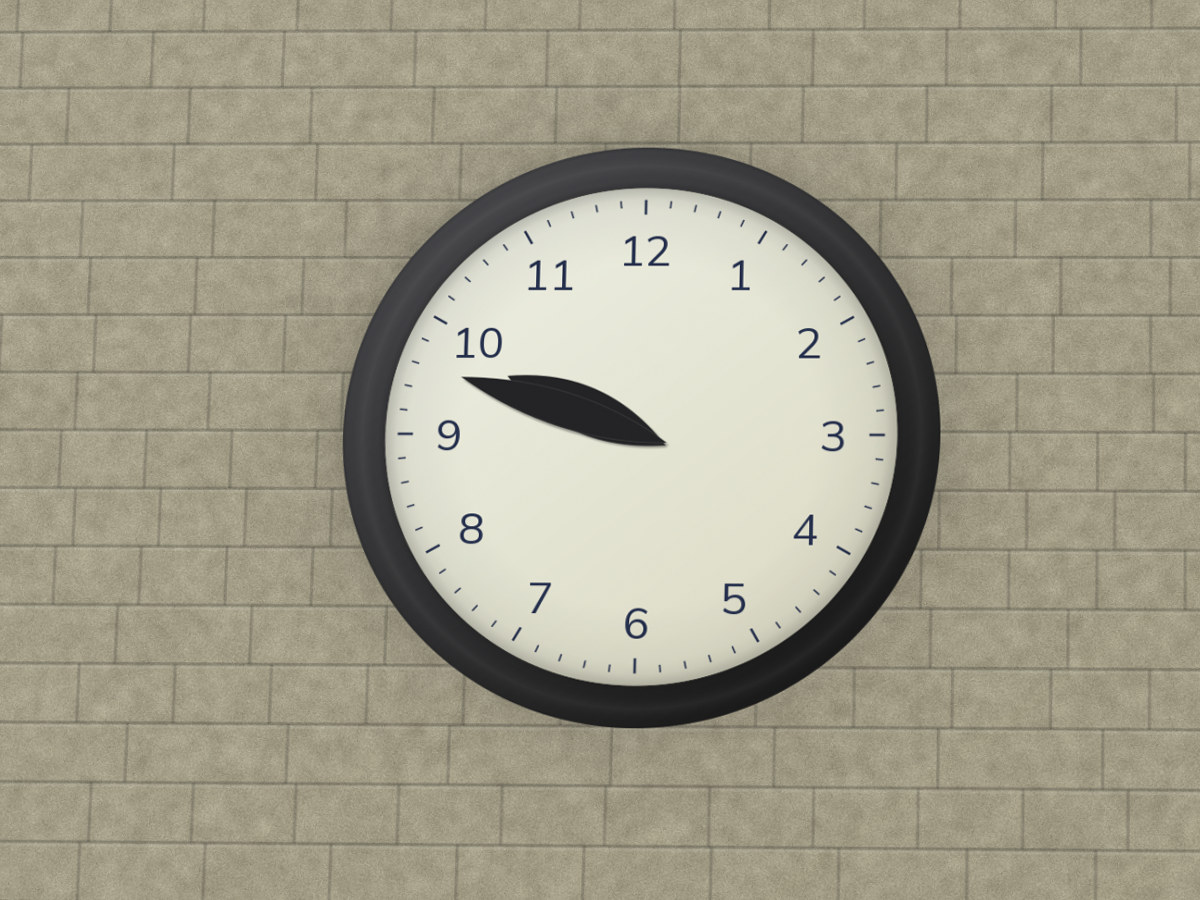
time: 9:48
